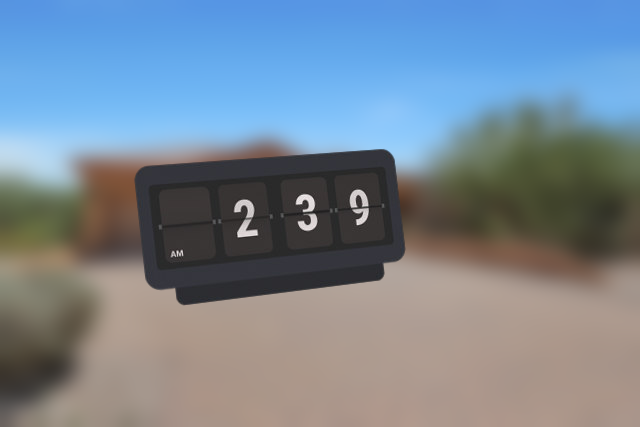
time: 2:39
